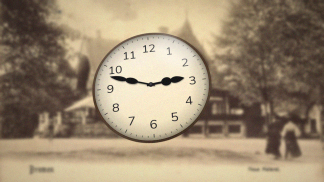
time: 2:48
